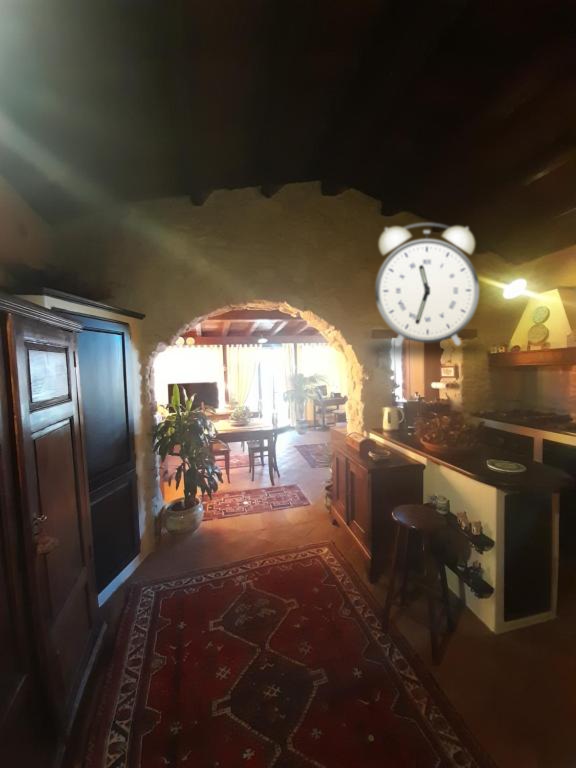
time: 11:33
